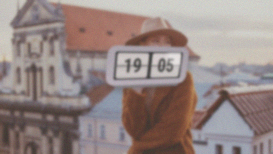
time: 19:05
